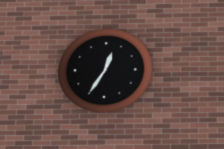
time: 12:35
